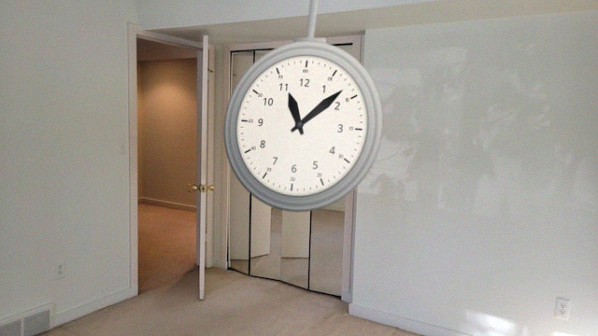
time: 11:08
